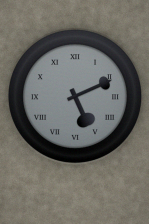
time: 5:11
